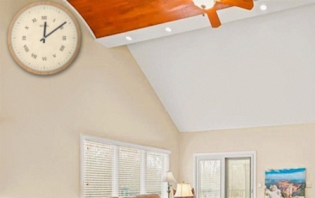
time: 12:09
